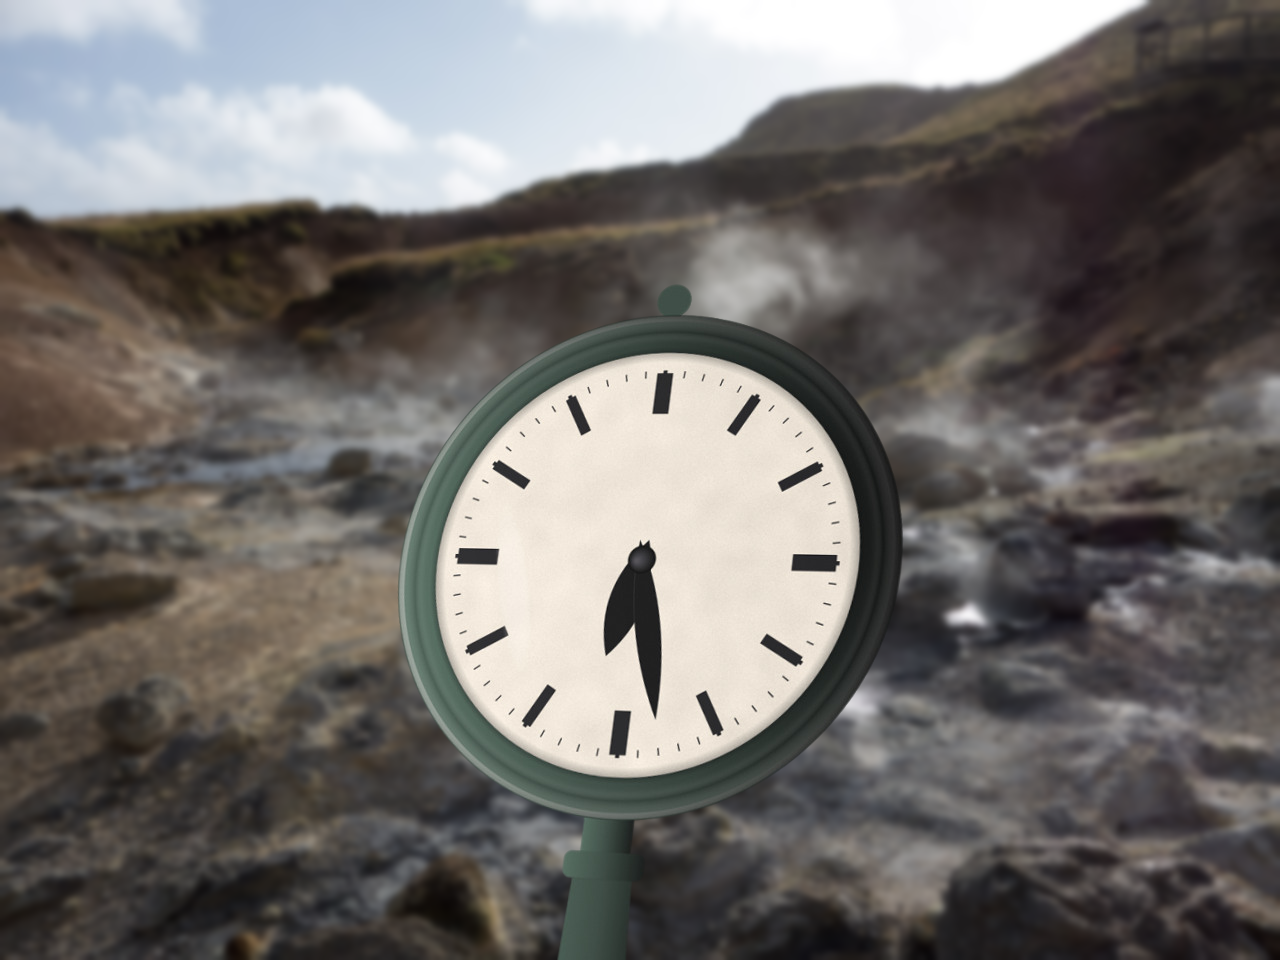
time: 6:28
